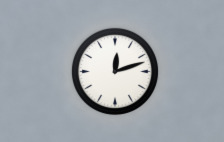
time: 12:12
